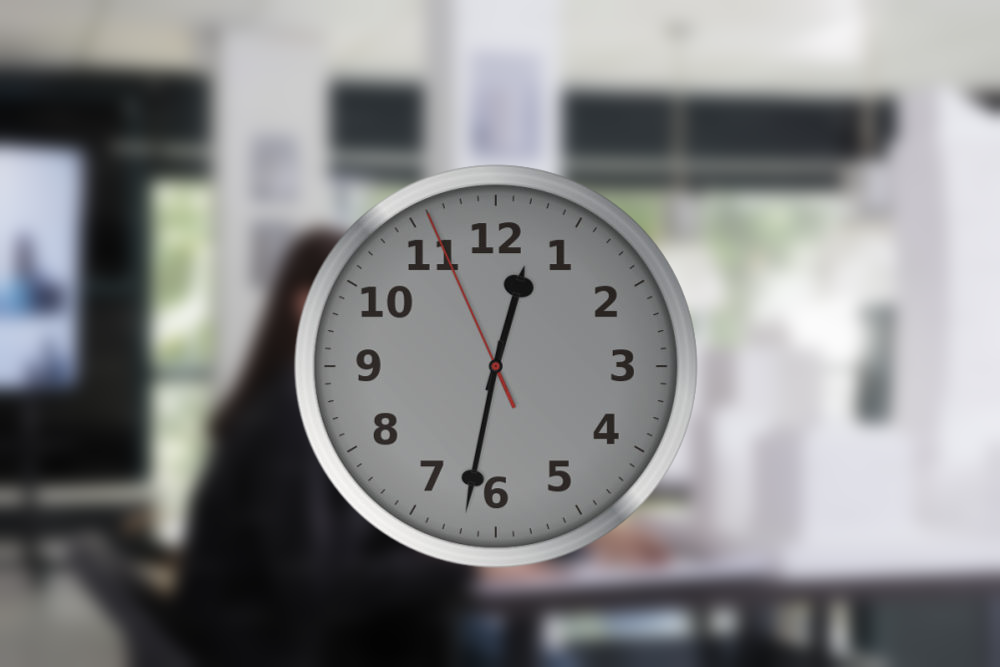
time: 12:31:56
